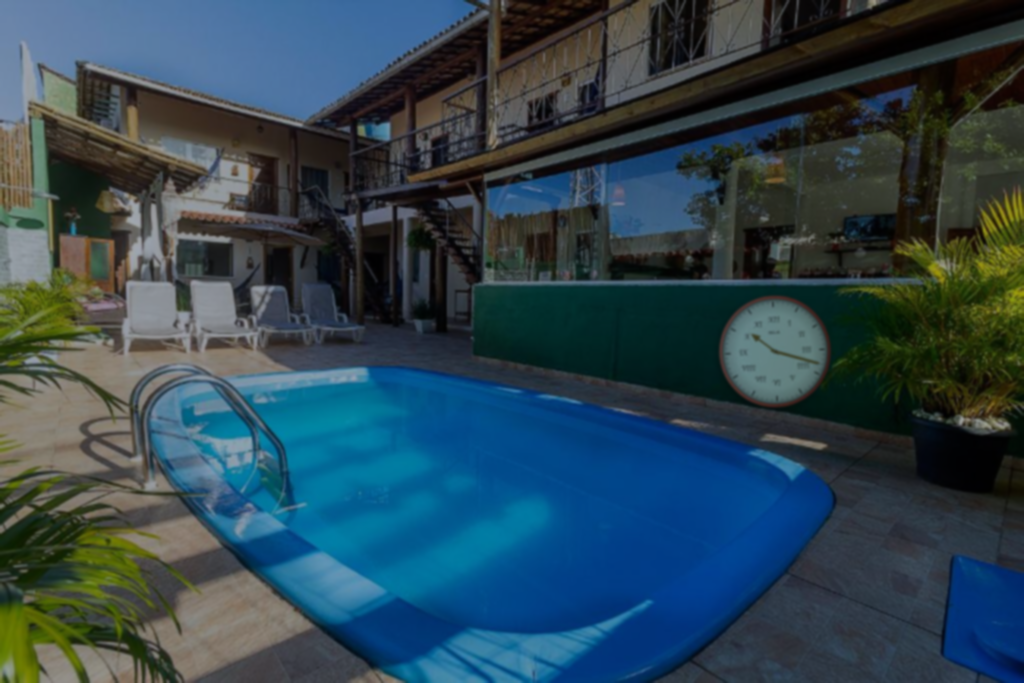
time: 10:18
